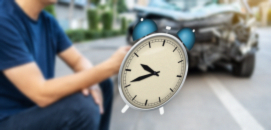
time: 9:41
